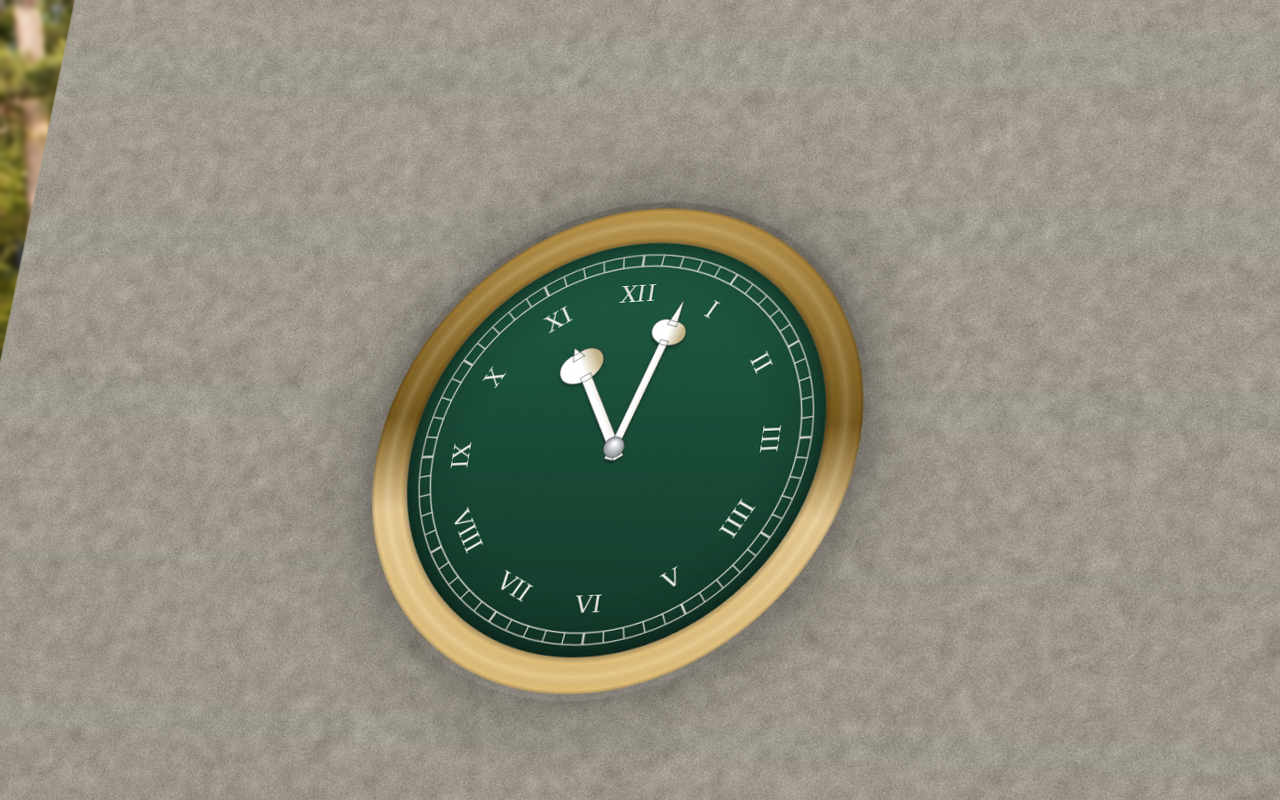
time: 11:03
